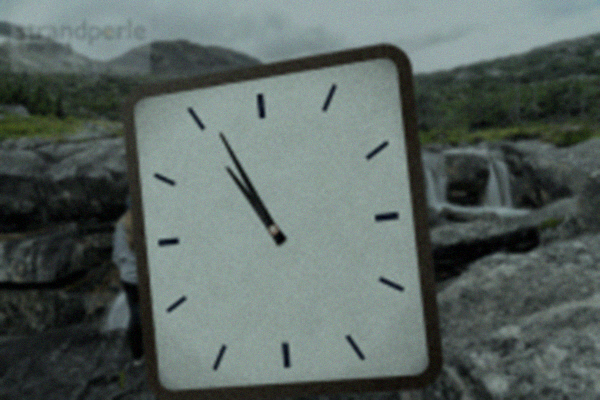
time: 10:56
